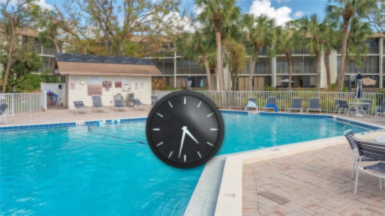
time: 4:32
